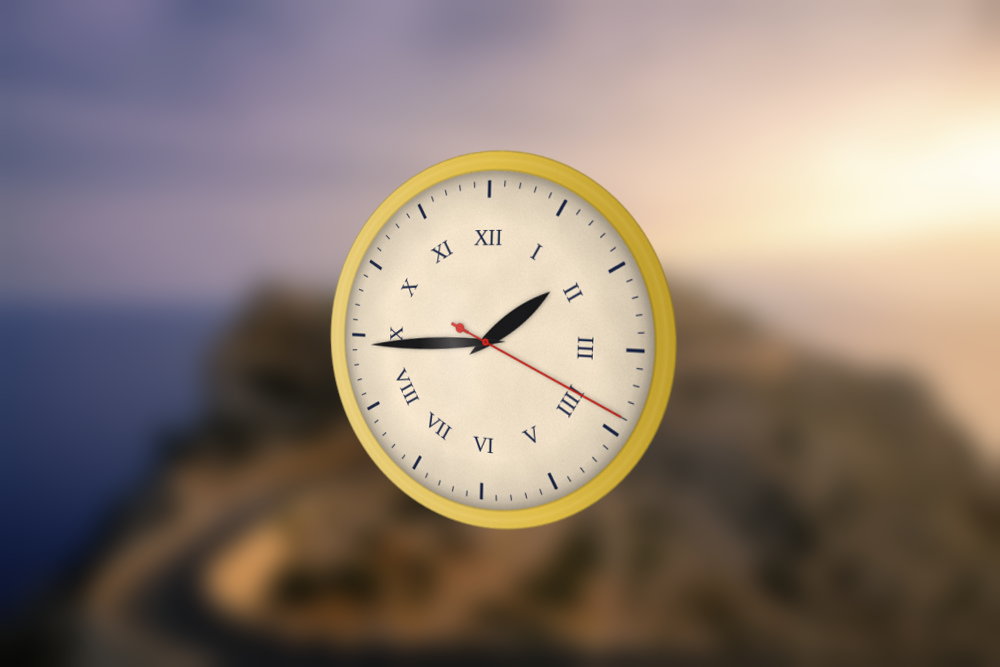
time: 1:44:19
